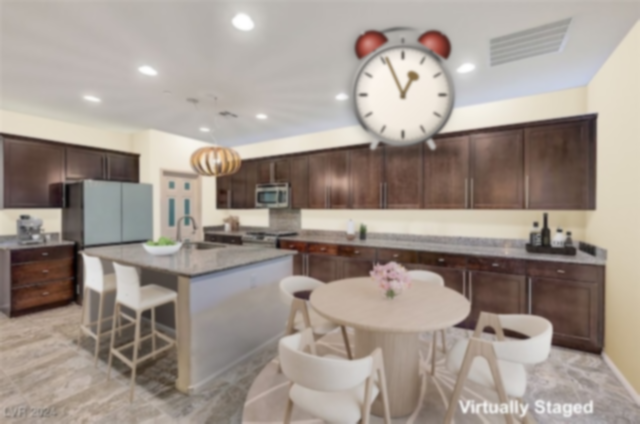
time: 12:56
